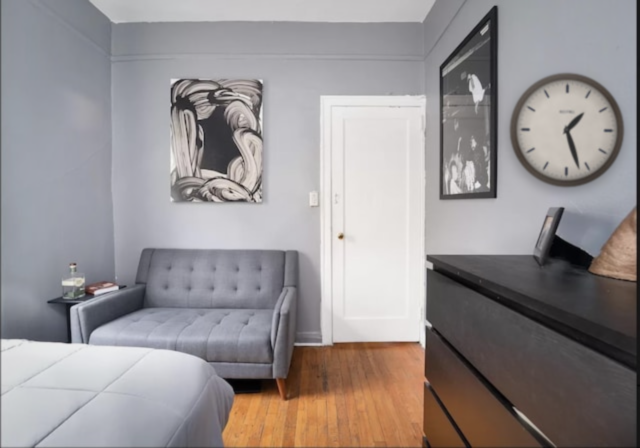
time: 1:27
